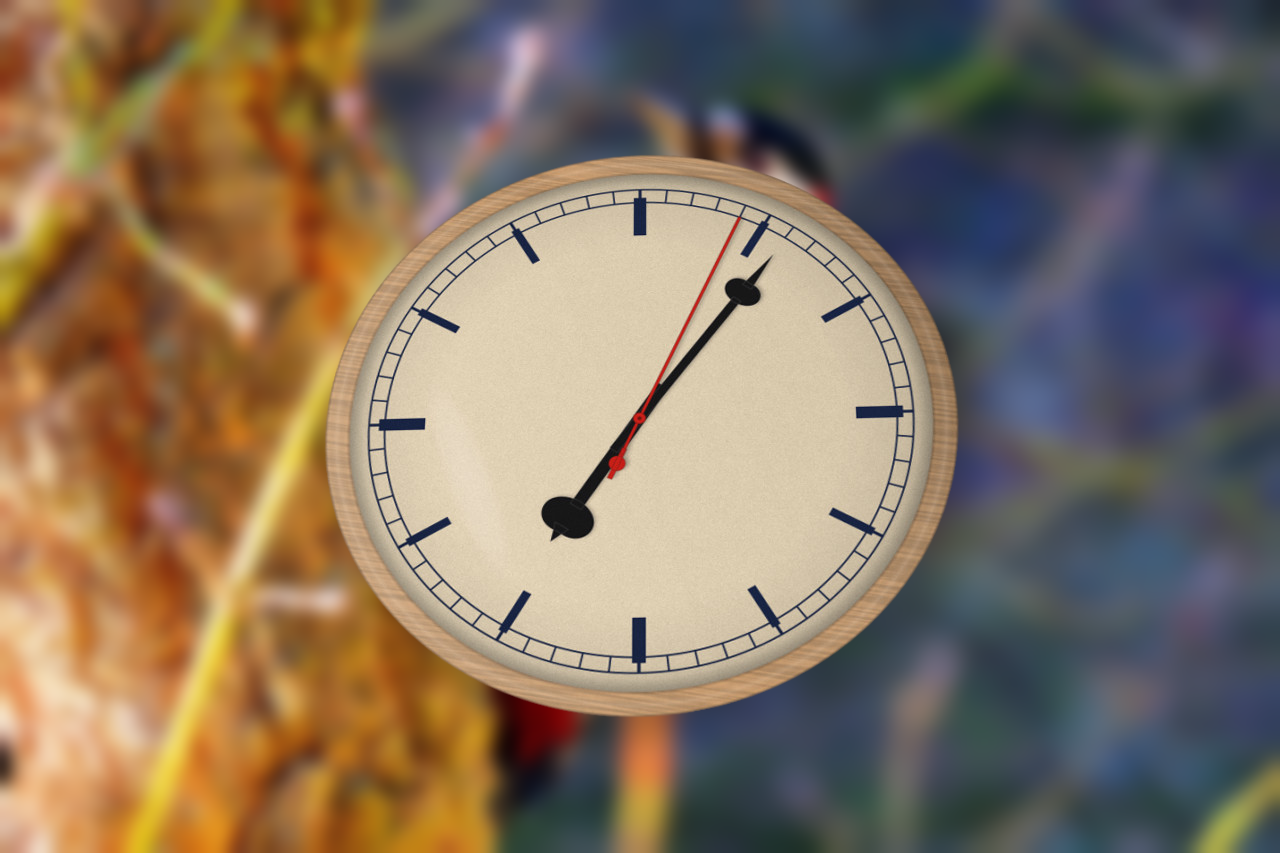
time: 7:06:04
